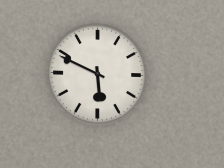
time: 5:49
